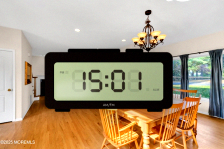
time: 15:01
